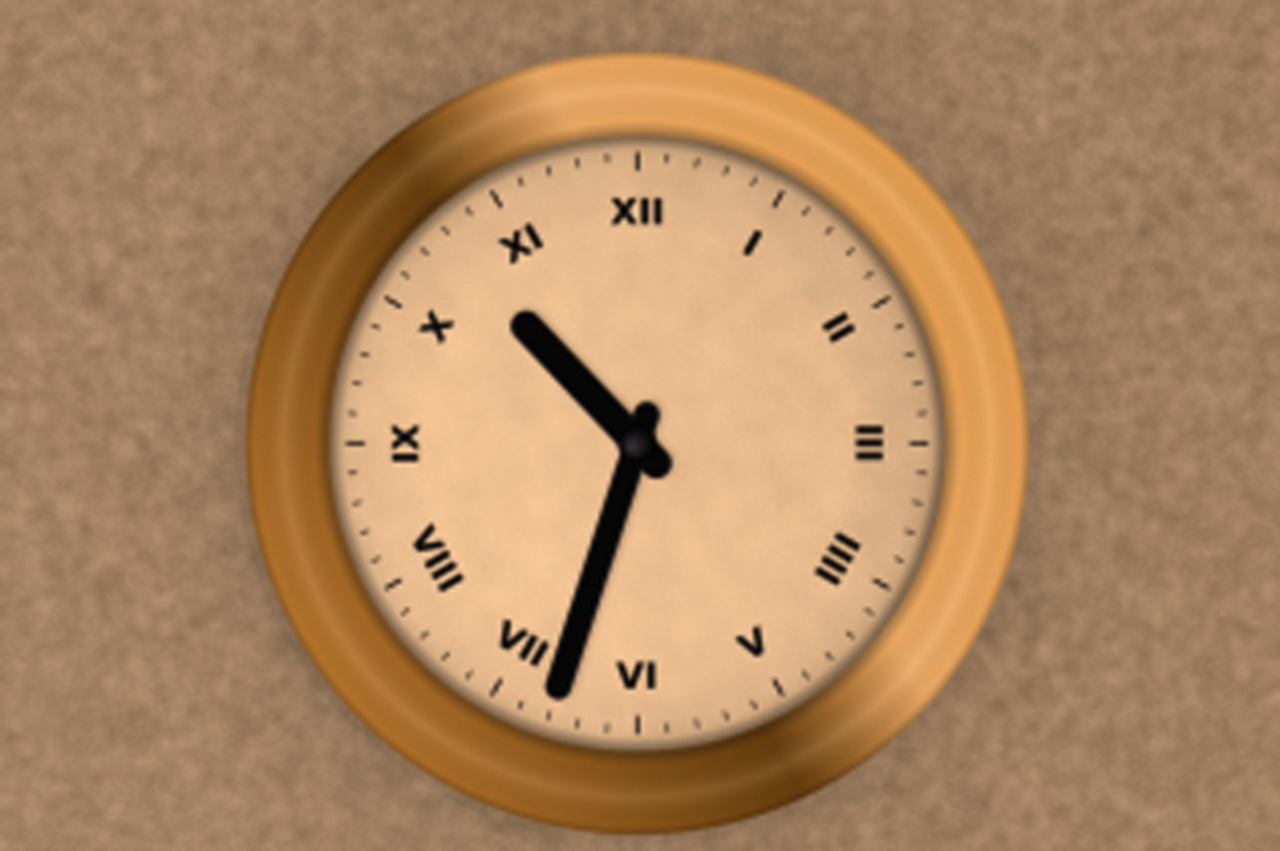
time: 10:33
